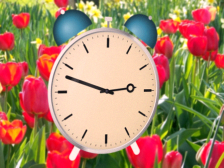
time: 2:48
